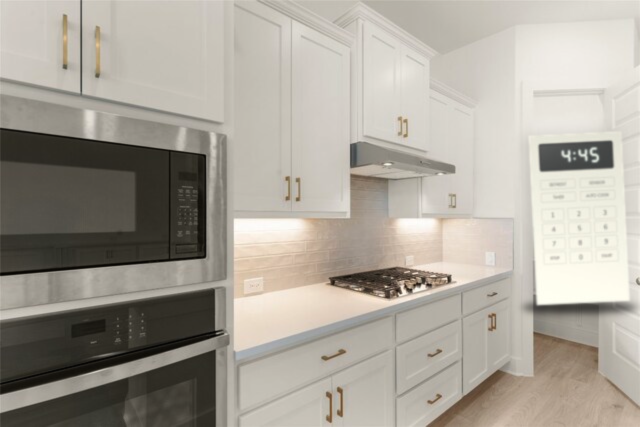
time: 4:45
